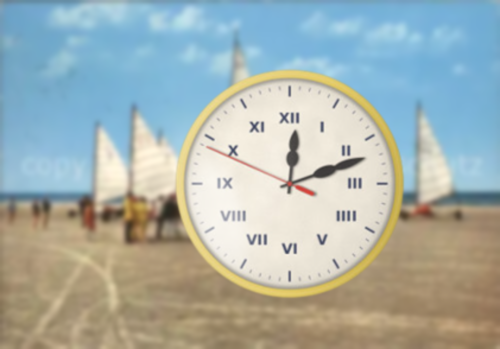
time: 12:11:49
